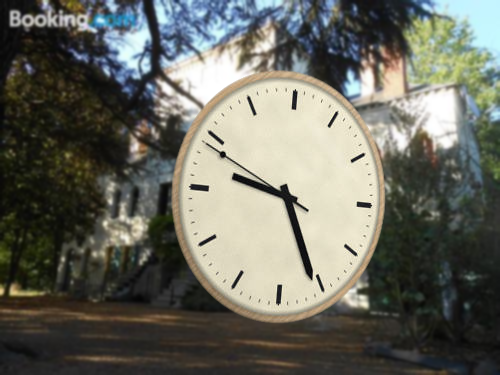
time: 9:25:49
